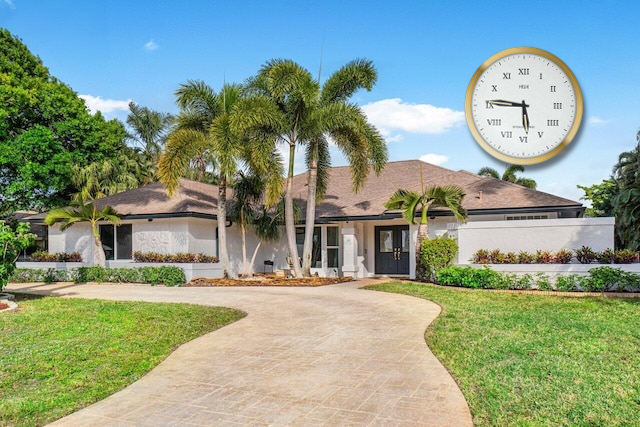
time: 5:46
